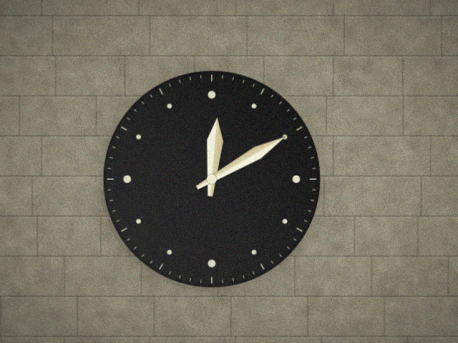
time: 12:10
